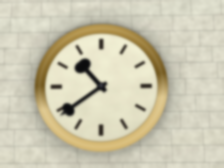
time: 10:39
